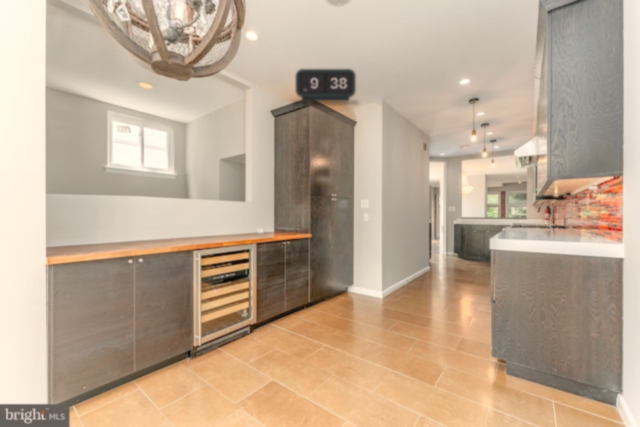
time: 9:38
